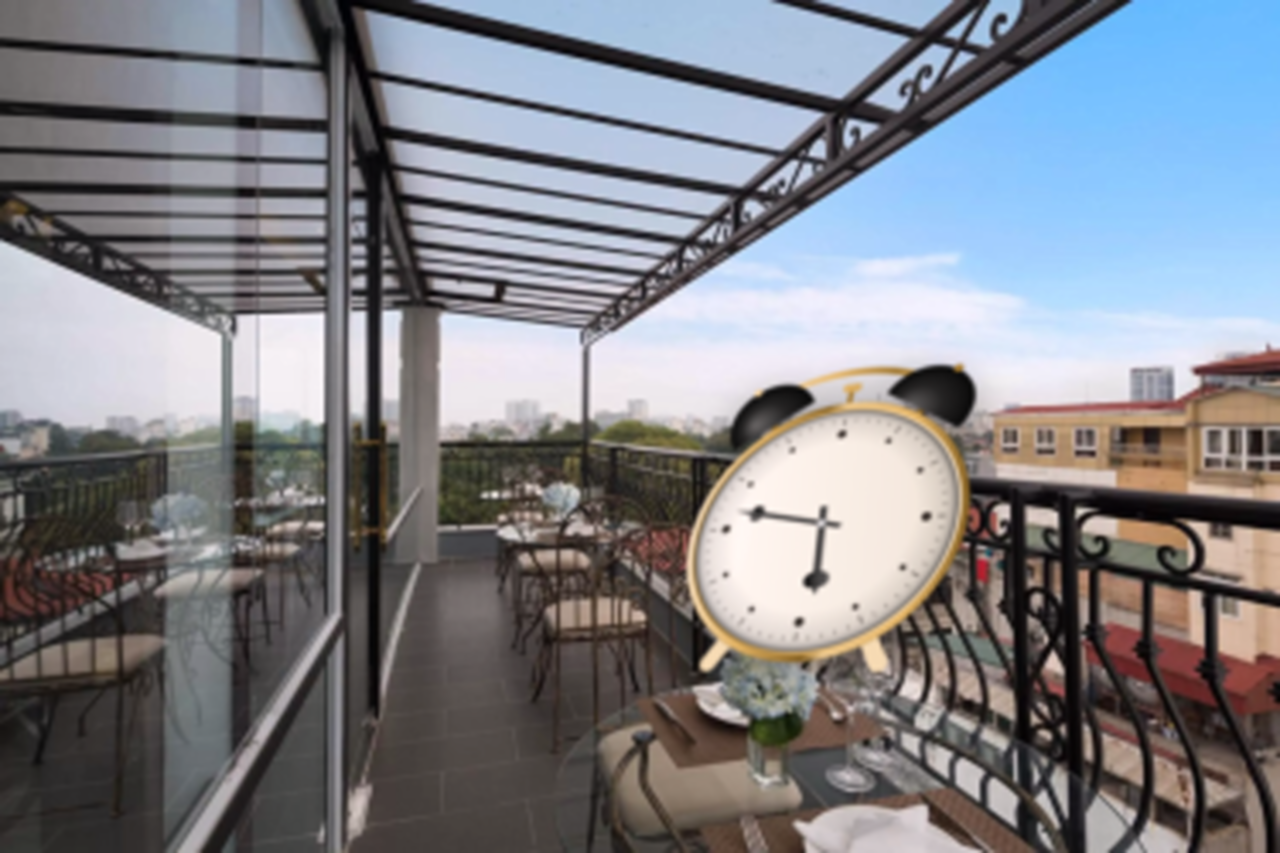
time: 5:47
